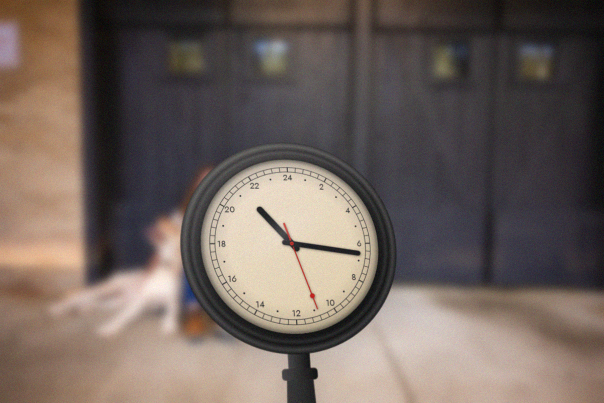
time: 21:16:27
